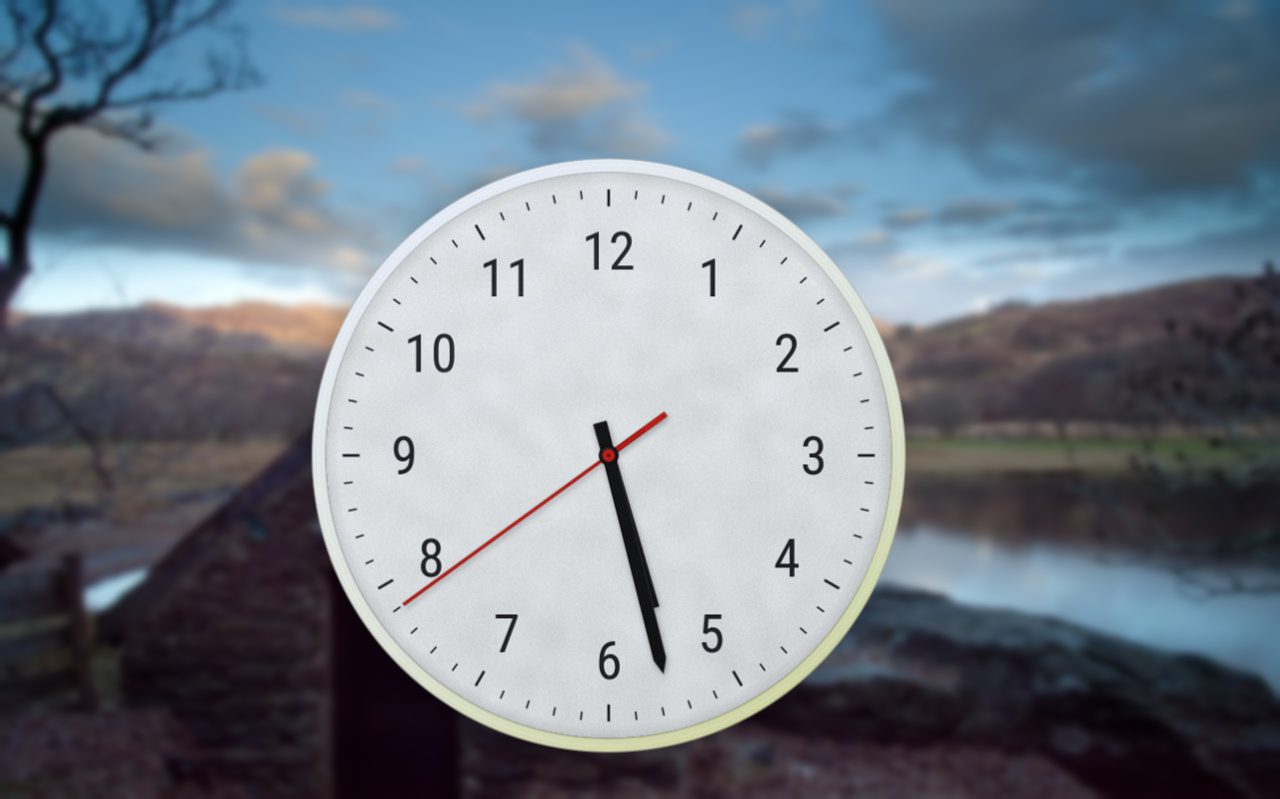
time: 5:27:39
